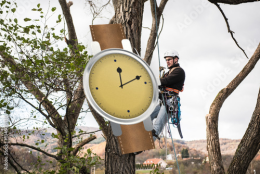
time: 12:12
